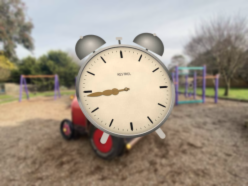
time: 8:44
